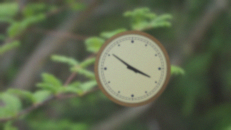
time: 3:51
